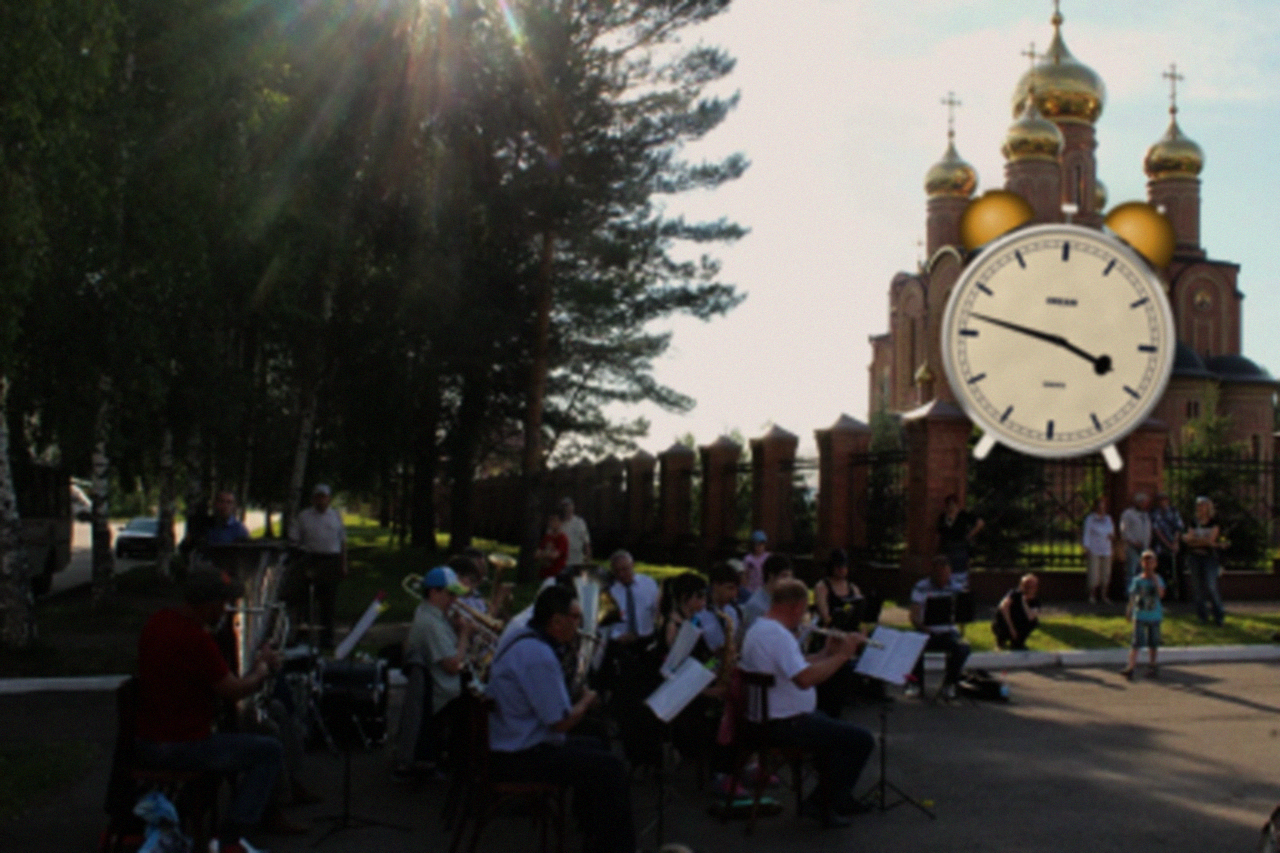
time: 3:47
